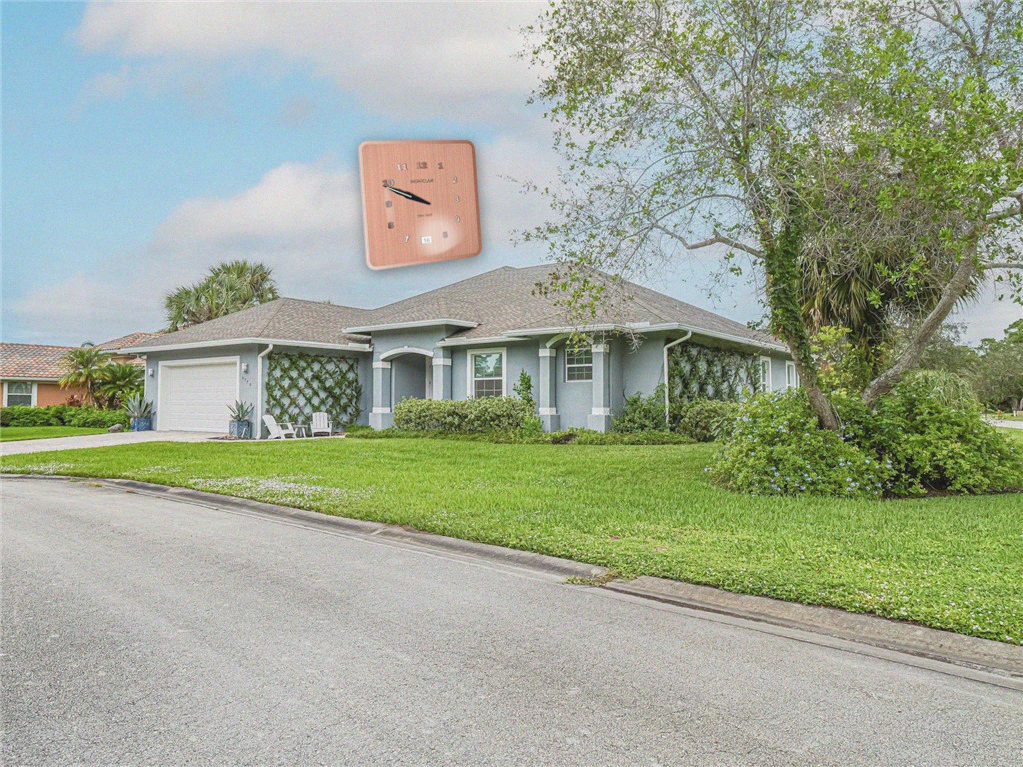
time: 9:49
